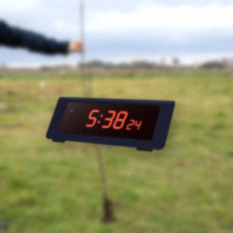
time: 5:38:24
